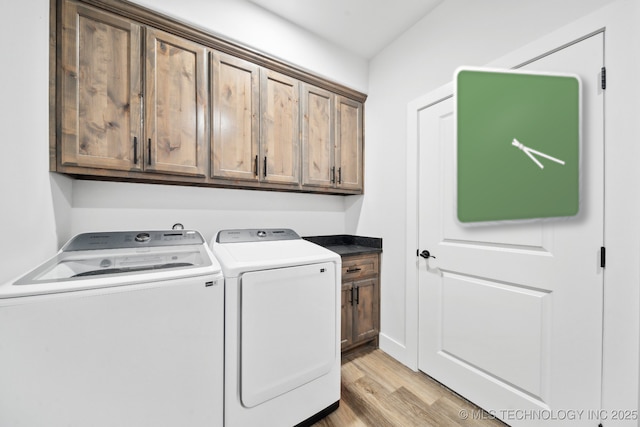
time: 4:18
